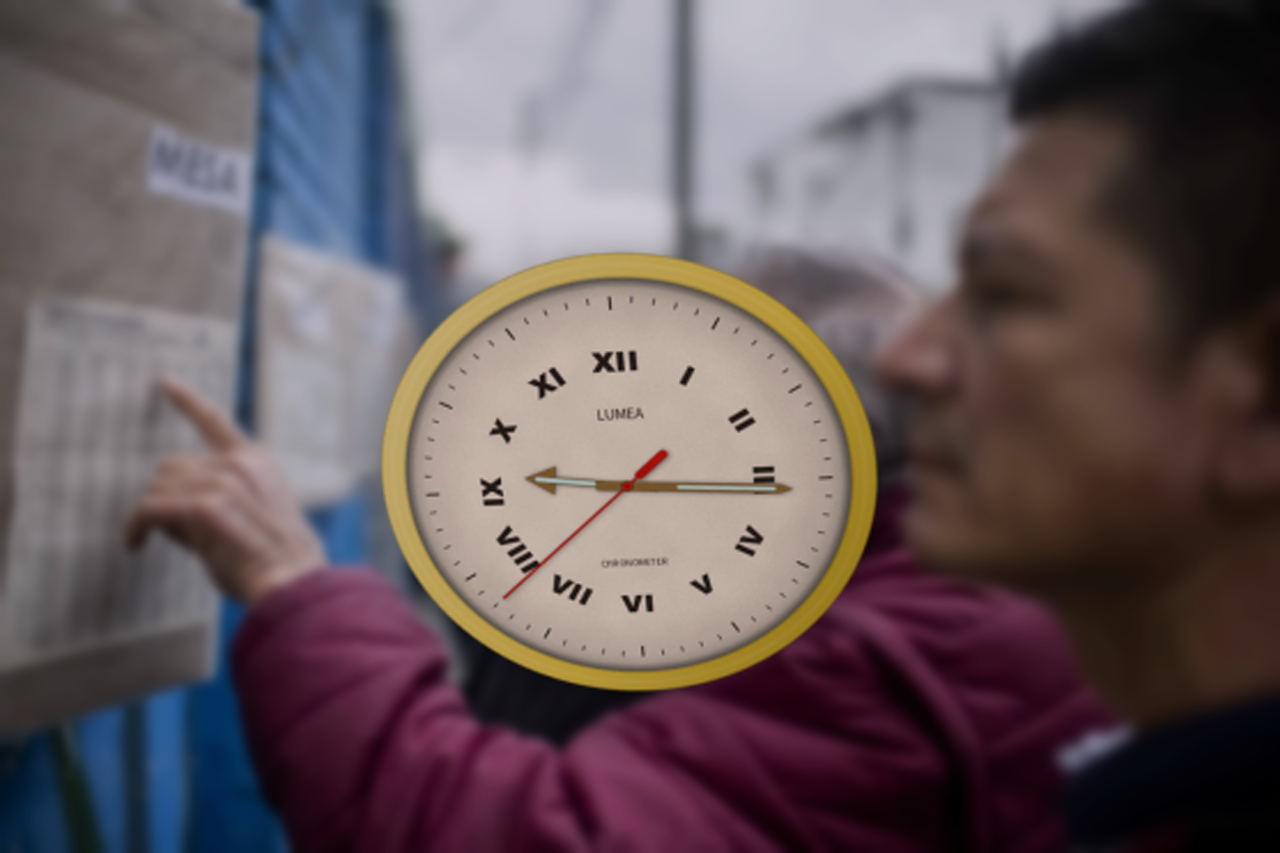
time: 9:15:38
